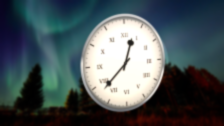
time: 12:38
